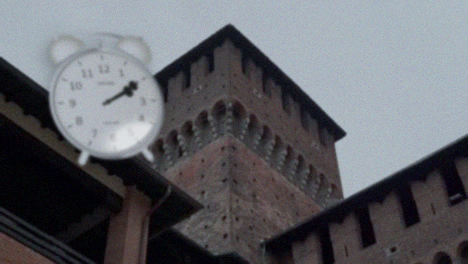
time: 2:10
